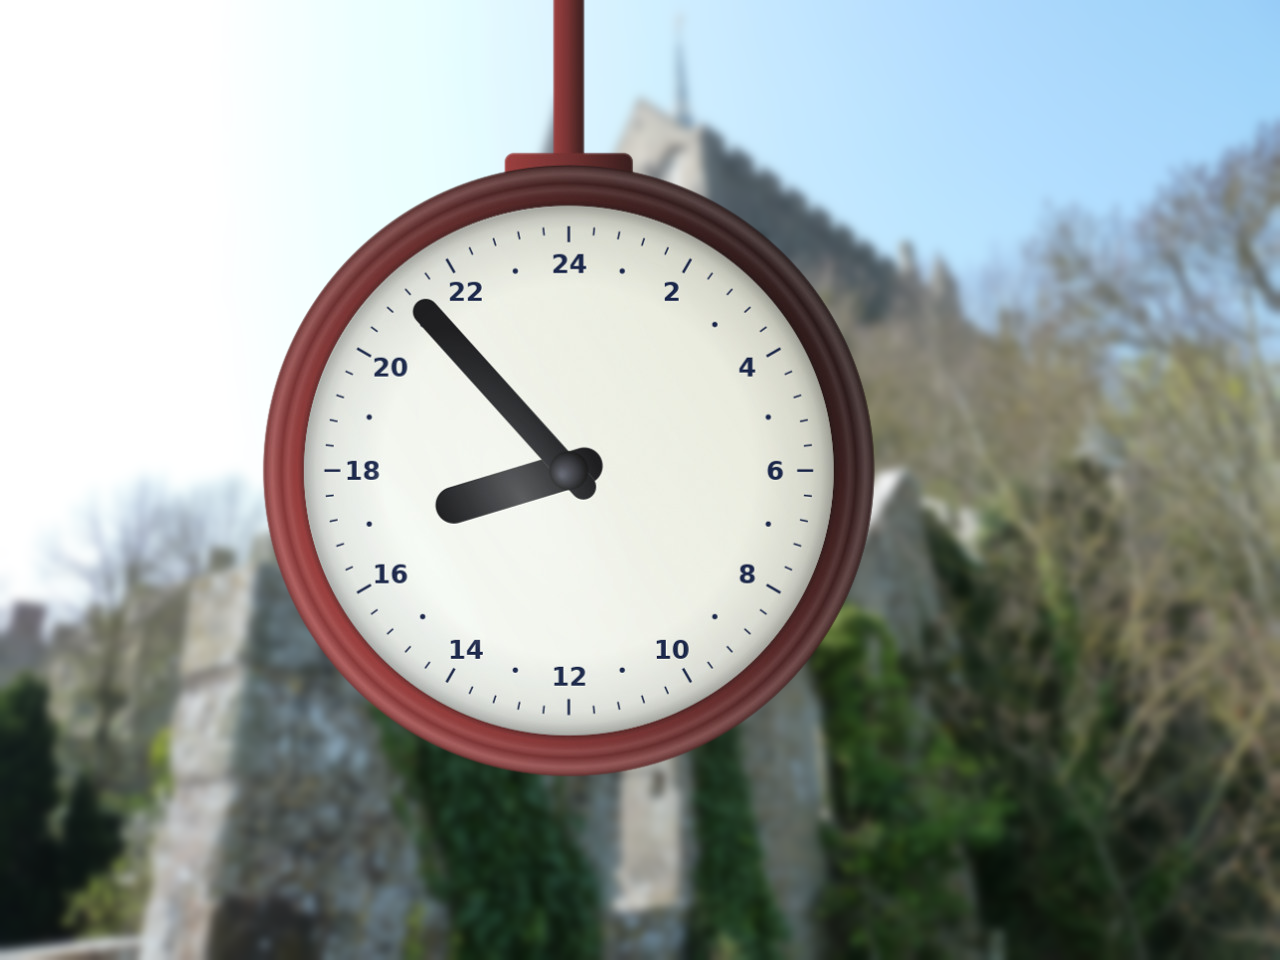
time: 16:53
